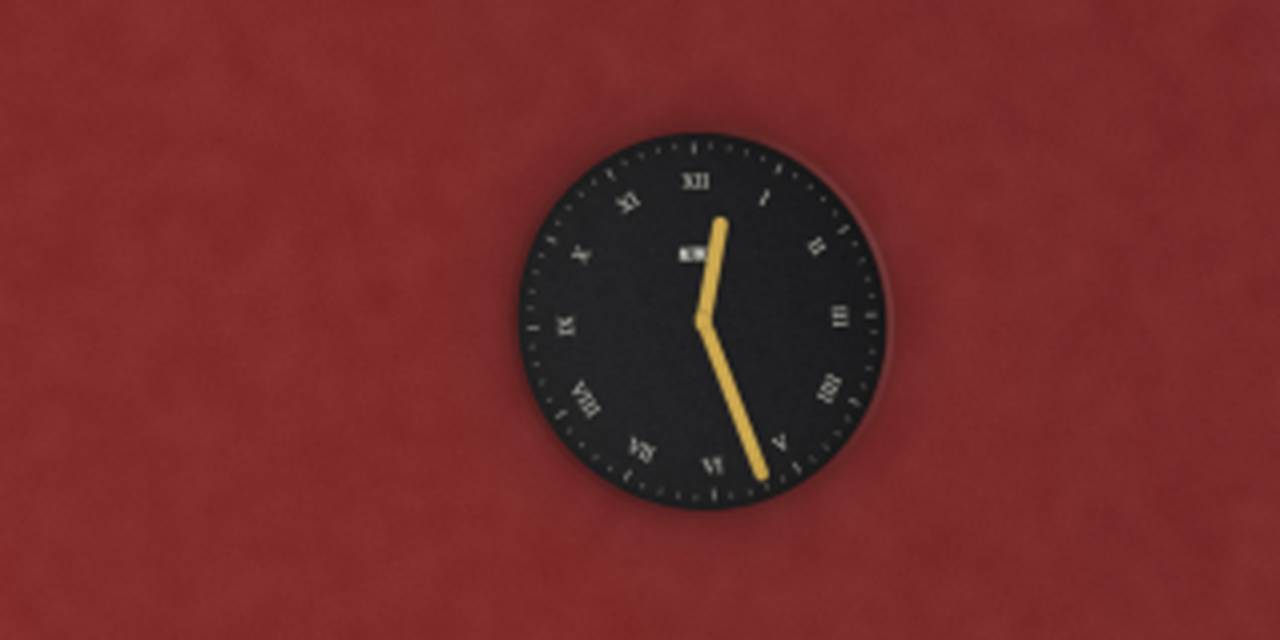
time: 12:27
